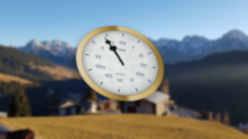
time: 10:54
